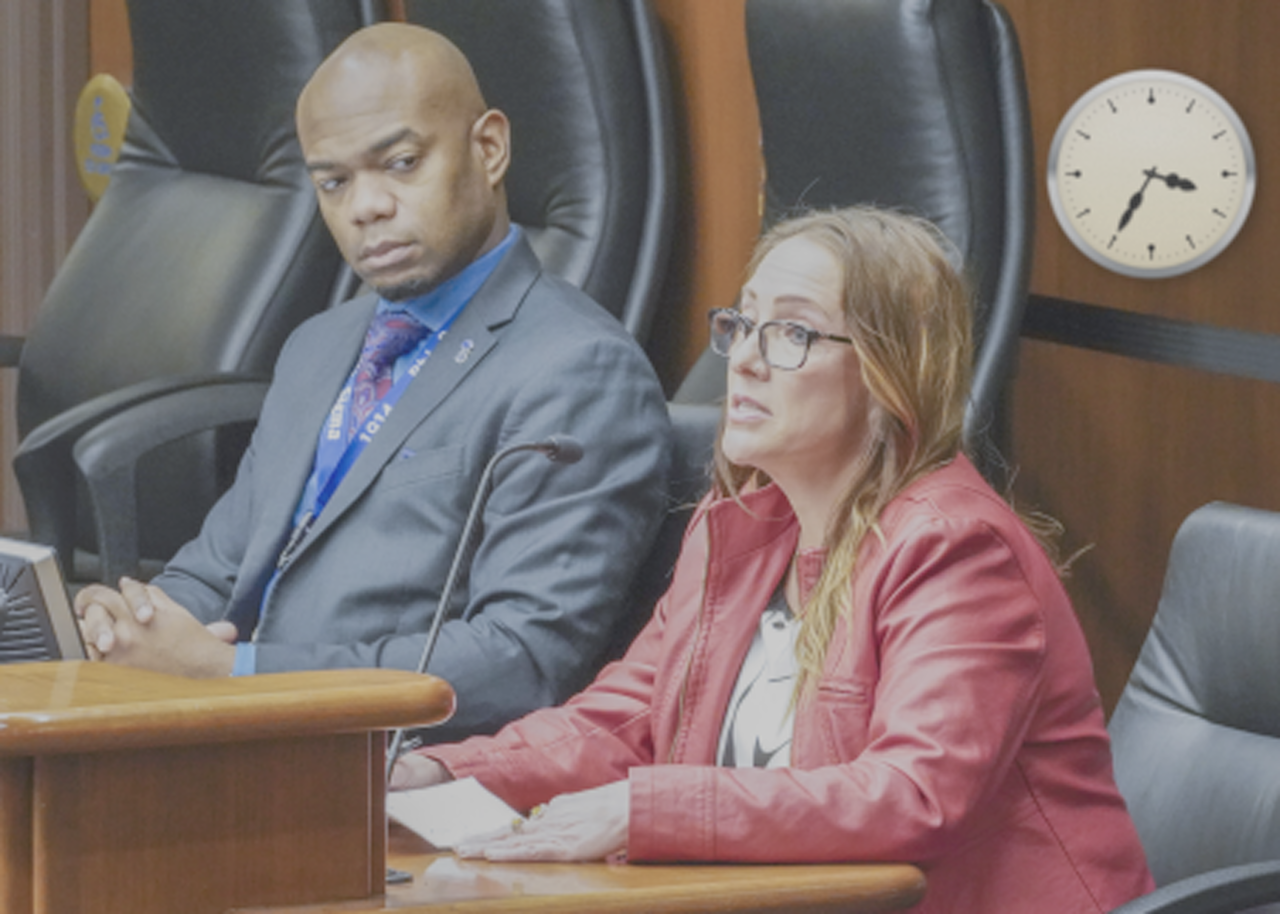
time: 3:35
